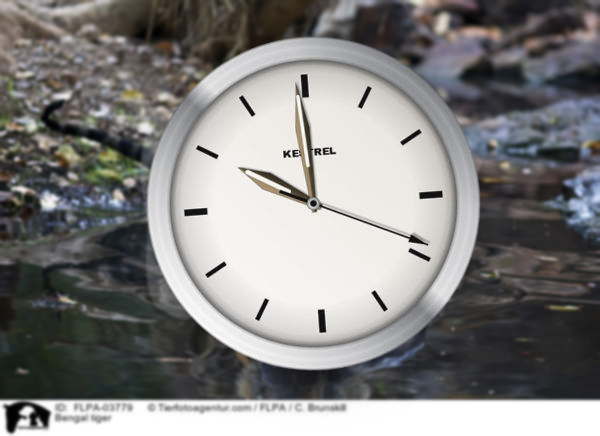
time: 9:59:19
